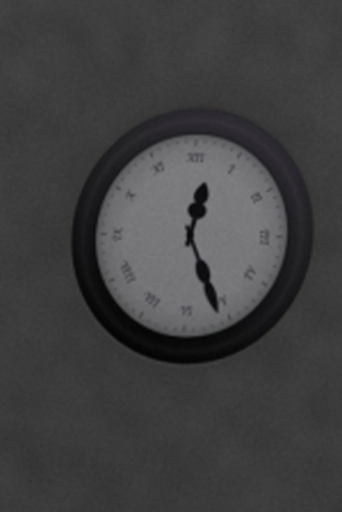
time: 12:26
